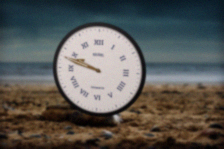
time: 9:48
